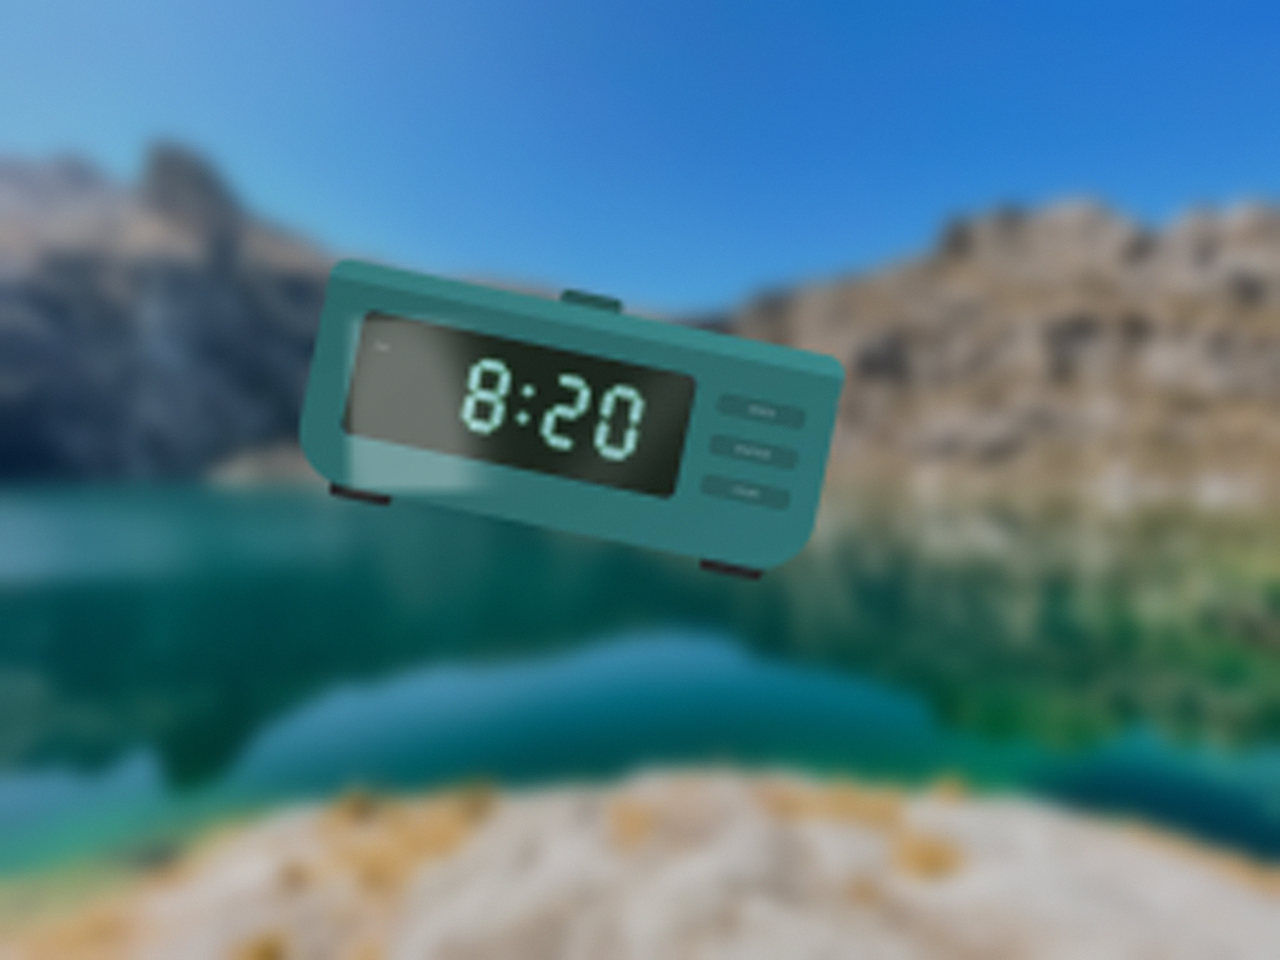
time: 8:20
